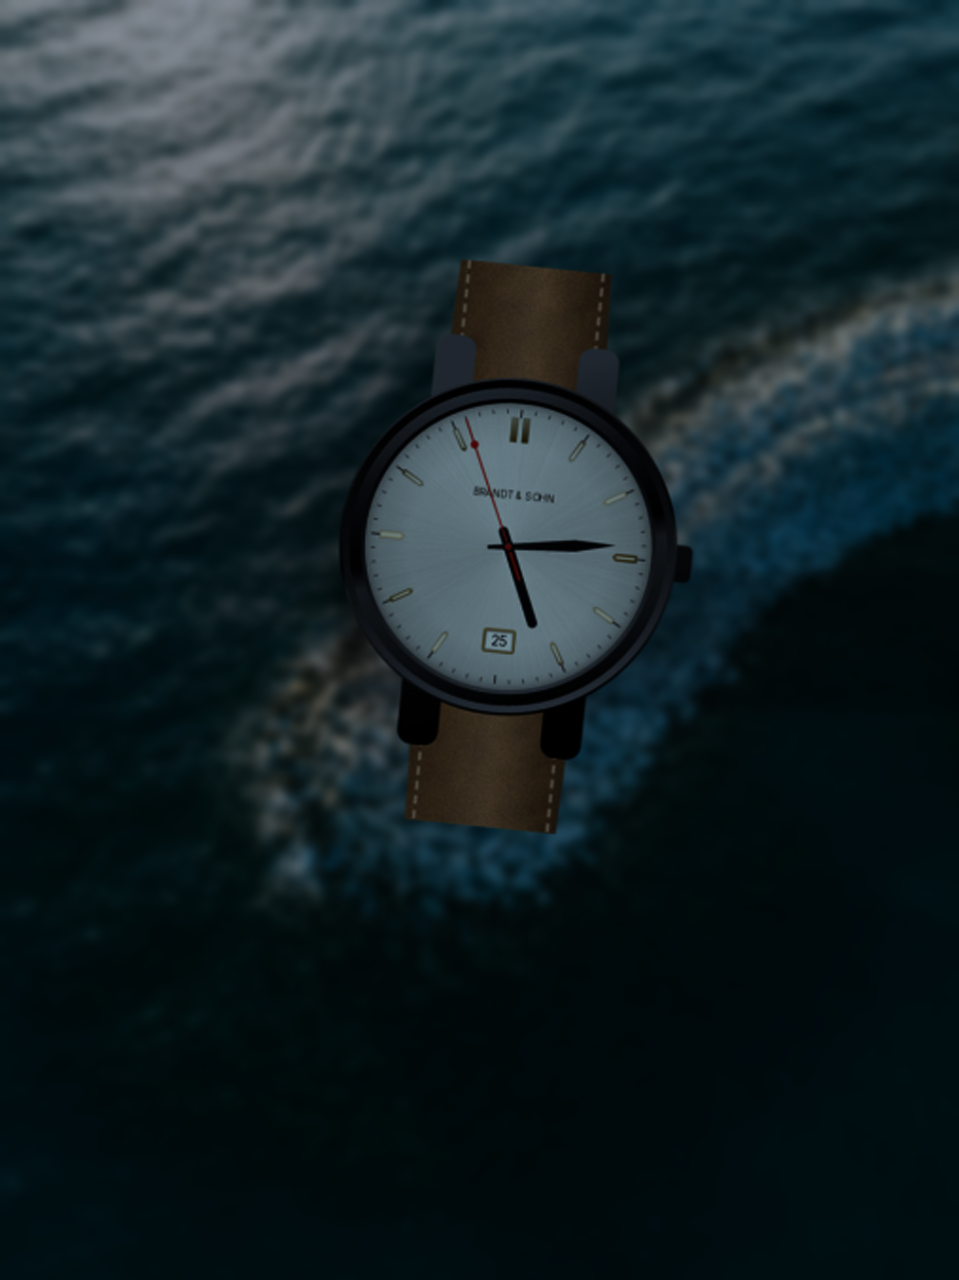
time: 5:13:56
